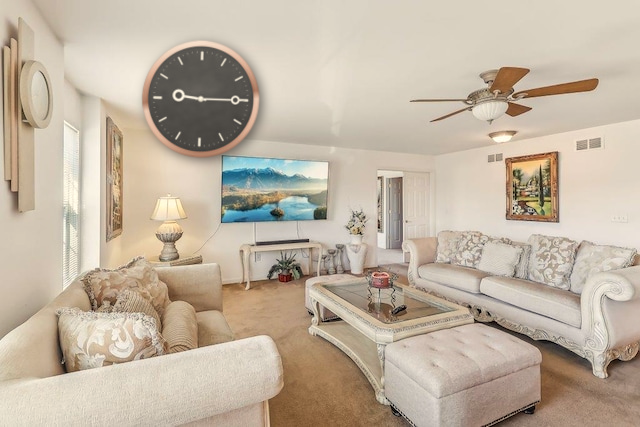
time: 9:15
